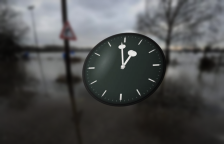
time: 12:59
